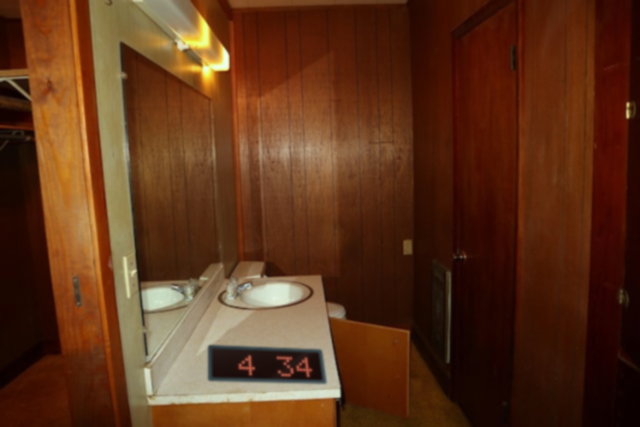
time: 4:34
